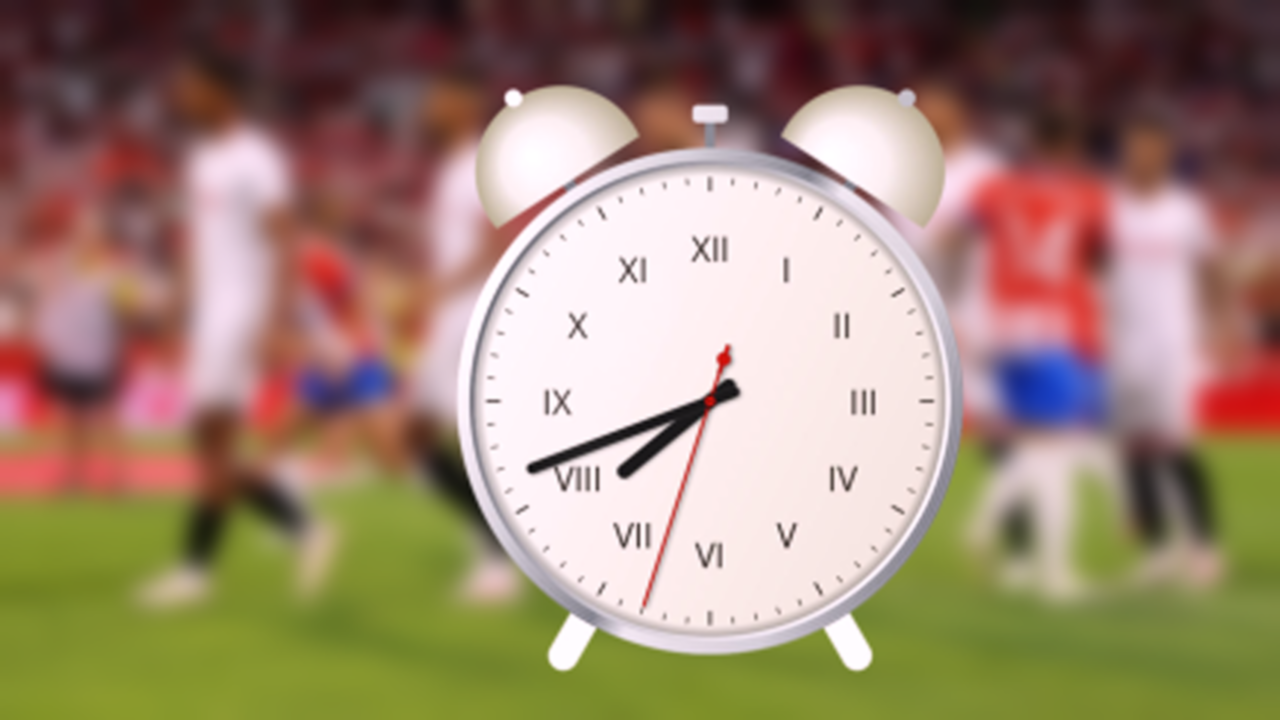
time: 7:41:33
